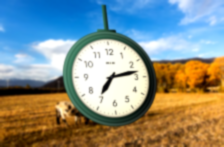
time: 7:13
